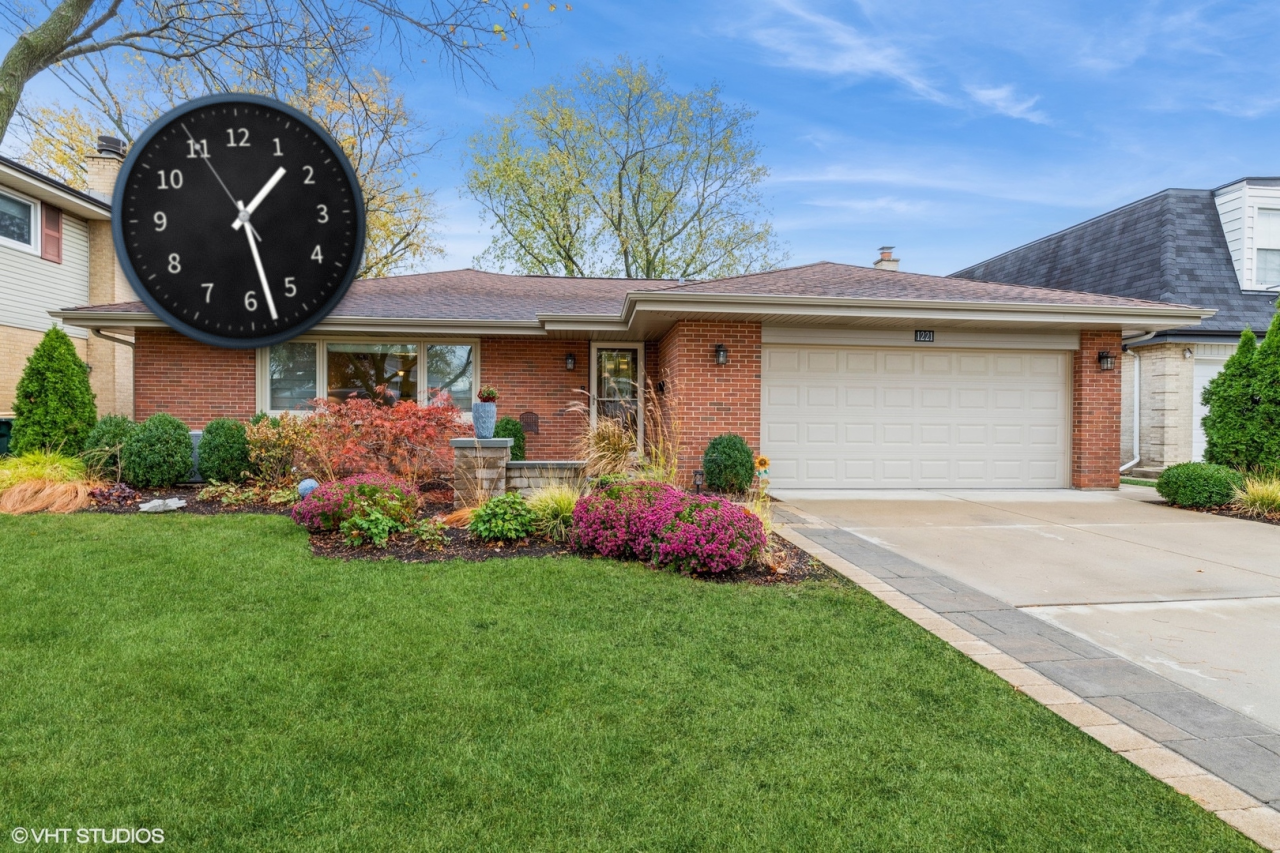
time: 1:27:55
